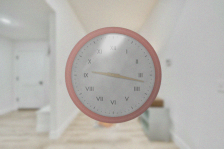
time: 9:17
